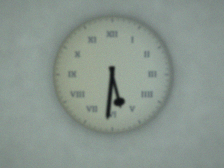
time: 5:31
